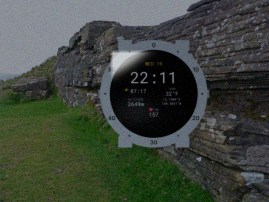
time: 22:11
